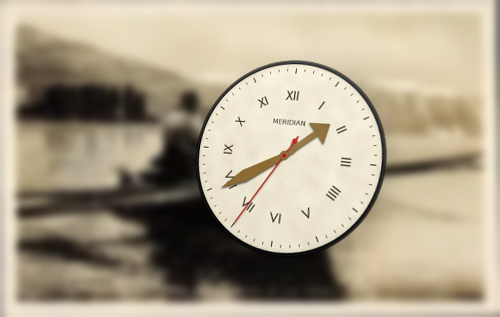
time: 1:39:35
